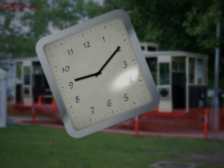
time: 9:10
